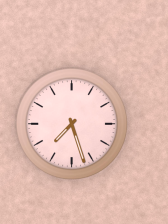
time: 7:27
